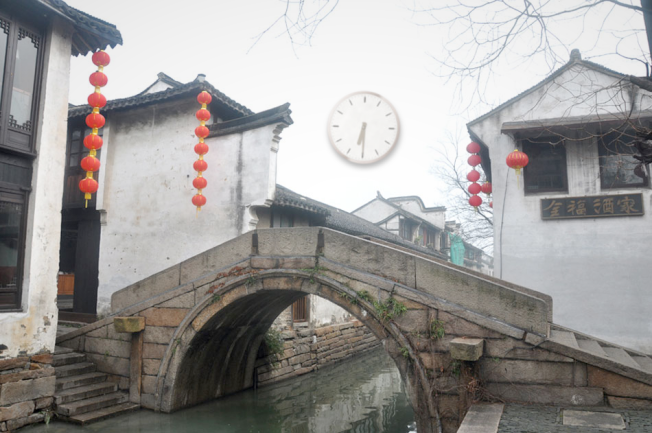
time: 6:30
